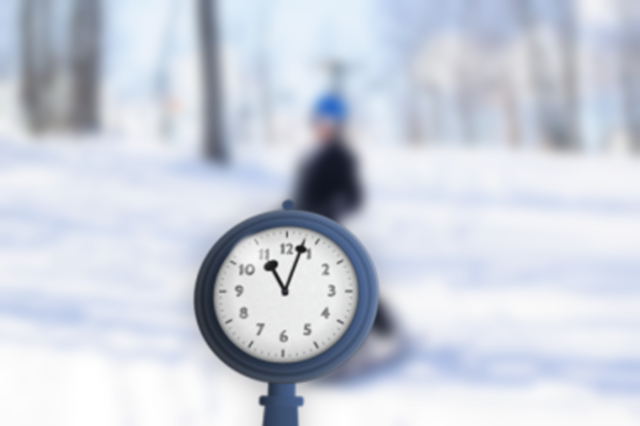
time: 11:03
